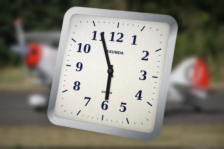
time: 5:56
